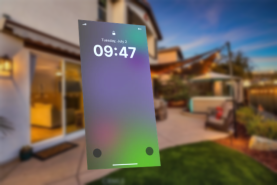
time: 9:47
